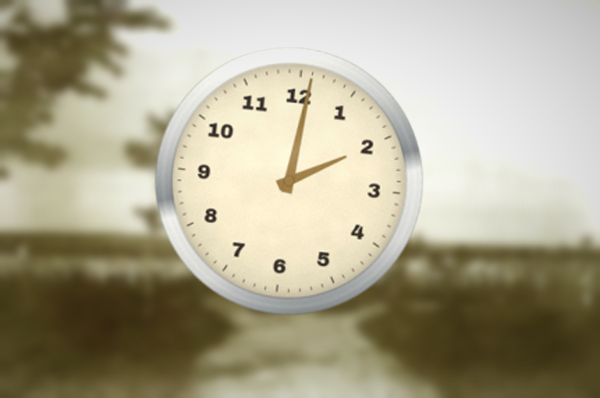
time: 2:01
